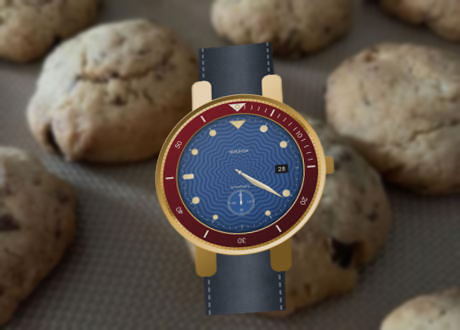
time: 4:21
